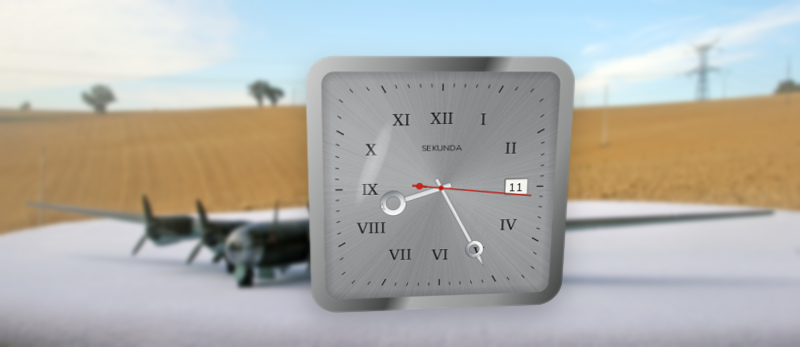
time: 8:25:16
